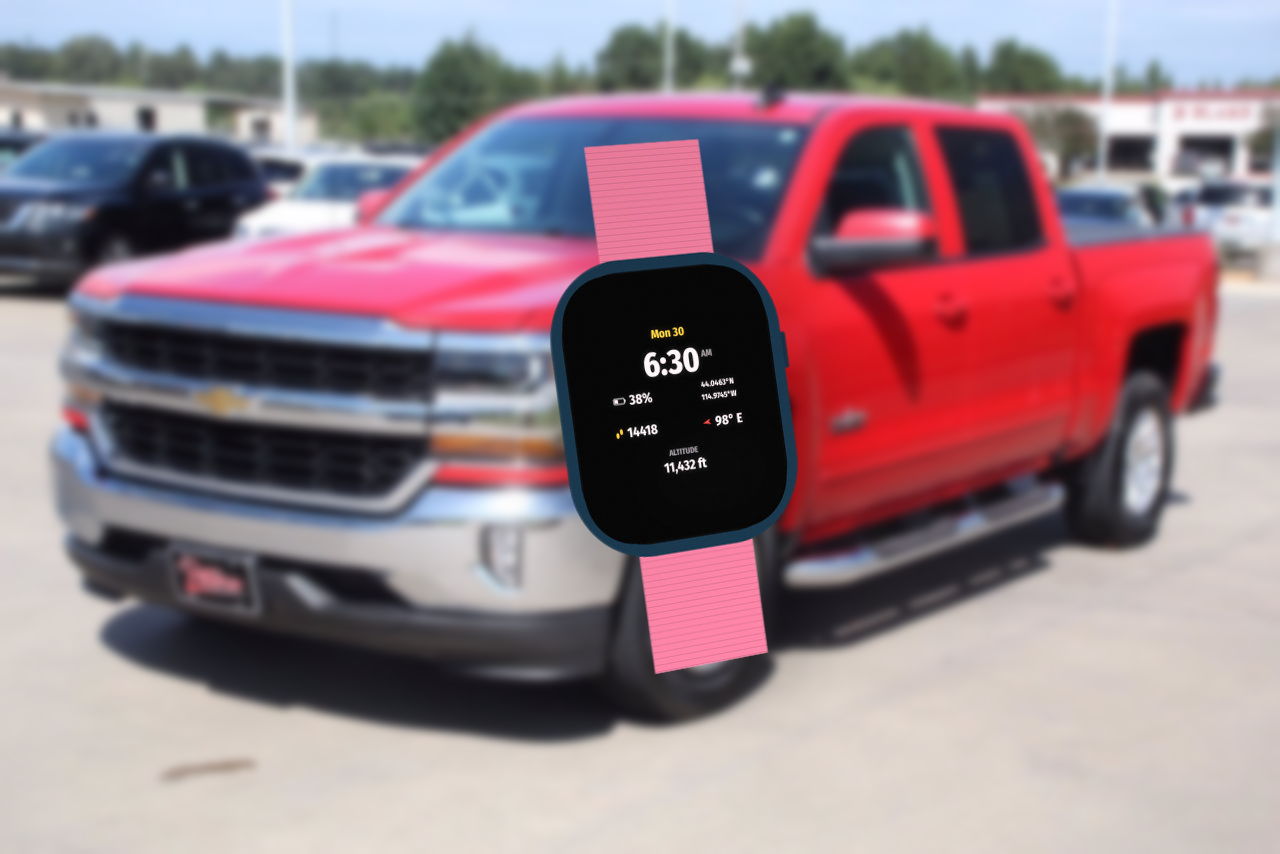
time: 6:30
